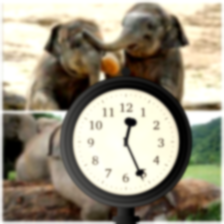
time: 12:26
